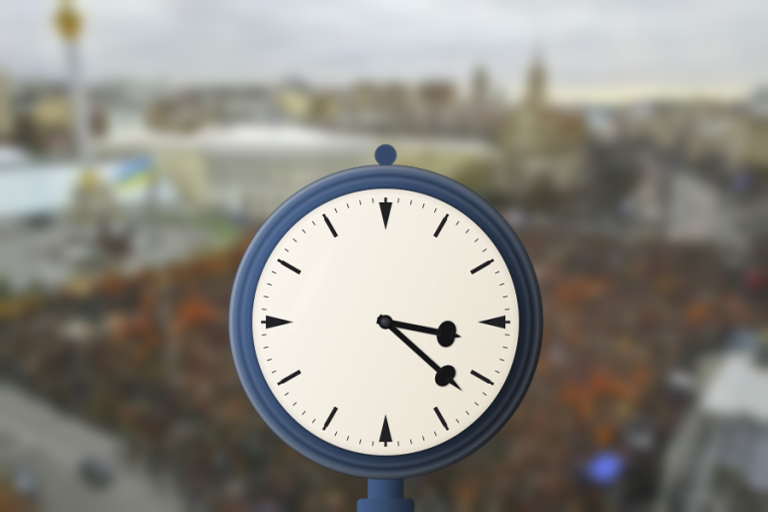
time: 3:22
